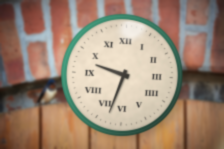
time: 9:33
